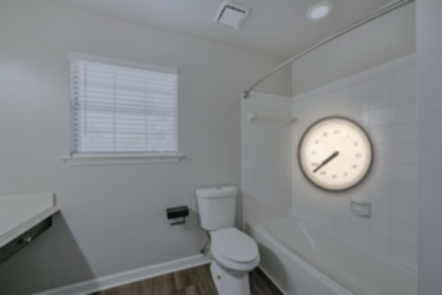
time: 7:38
